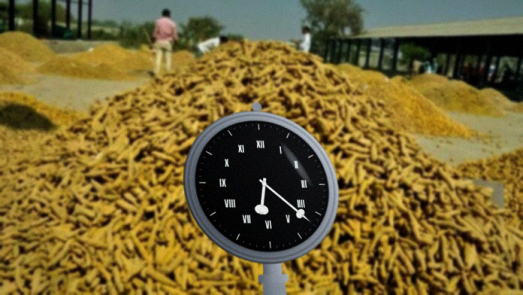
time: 6:22
